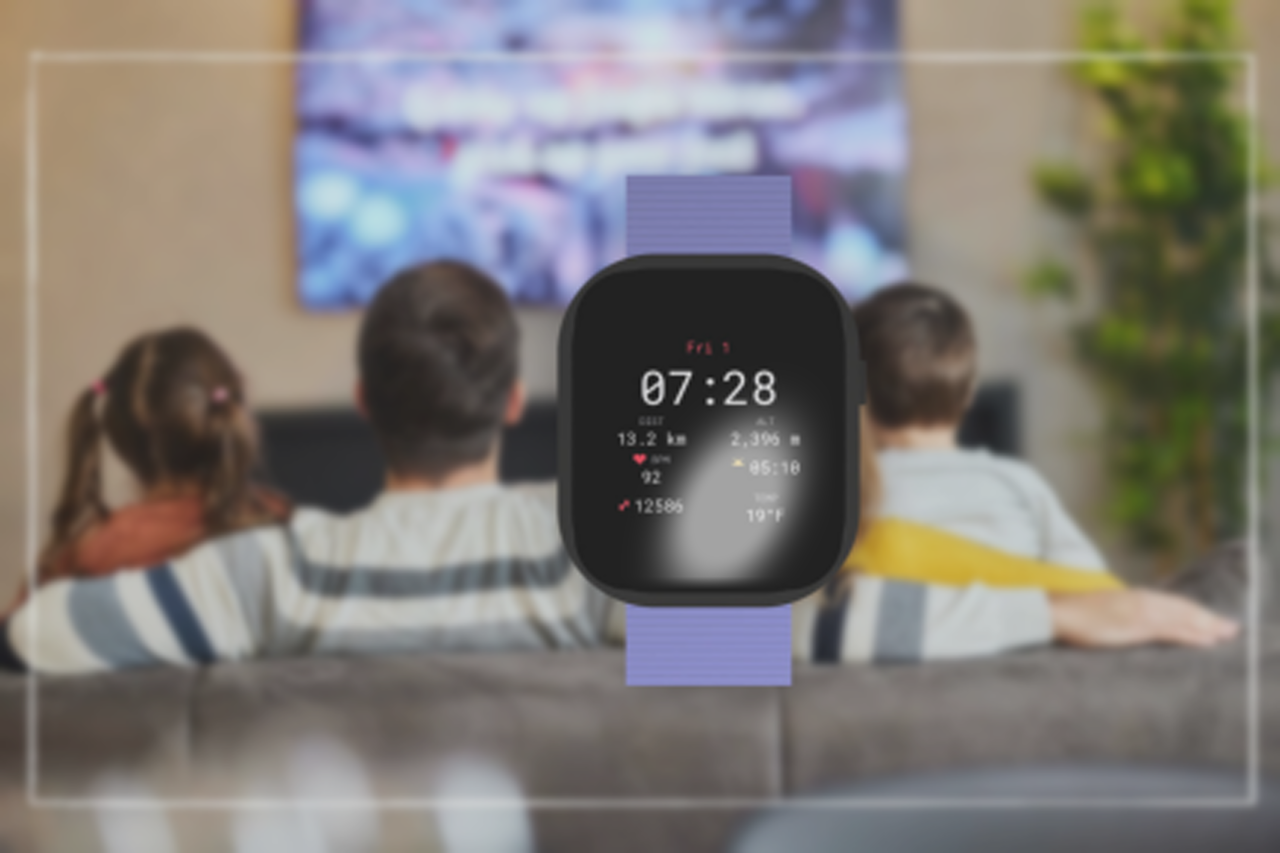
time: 7:28
